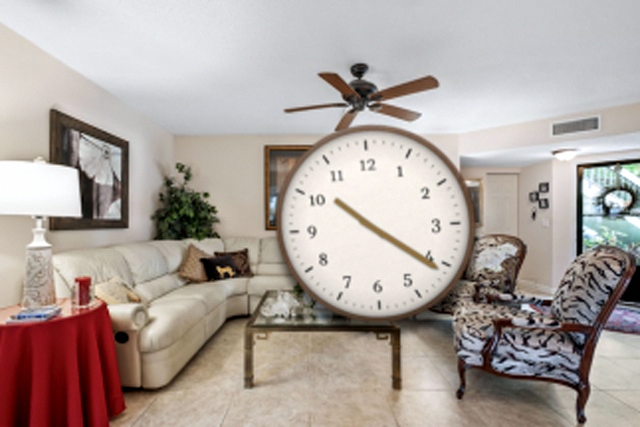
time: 10:21
